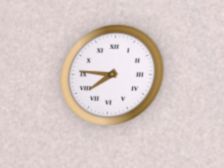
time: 7:46
